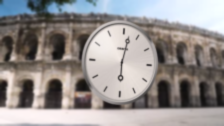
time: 6:02
